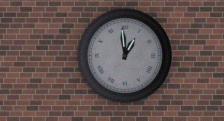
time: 12:59
